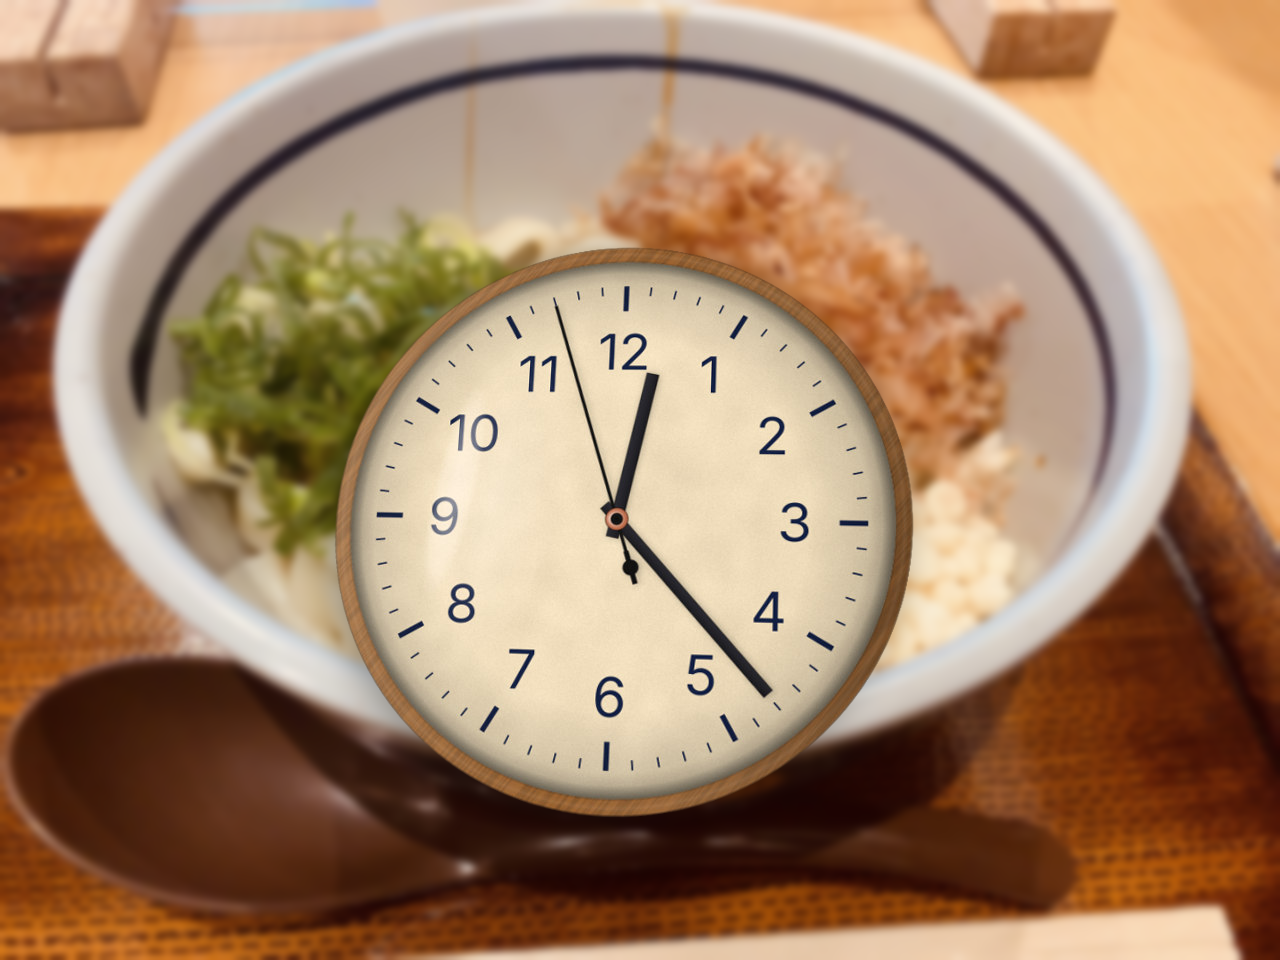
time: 12:22:57
